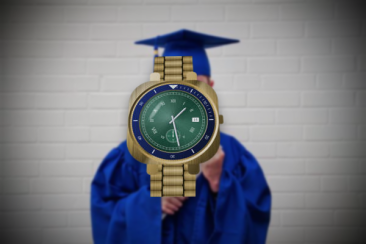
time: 1:28
